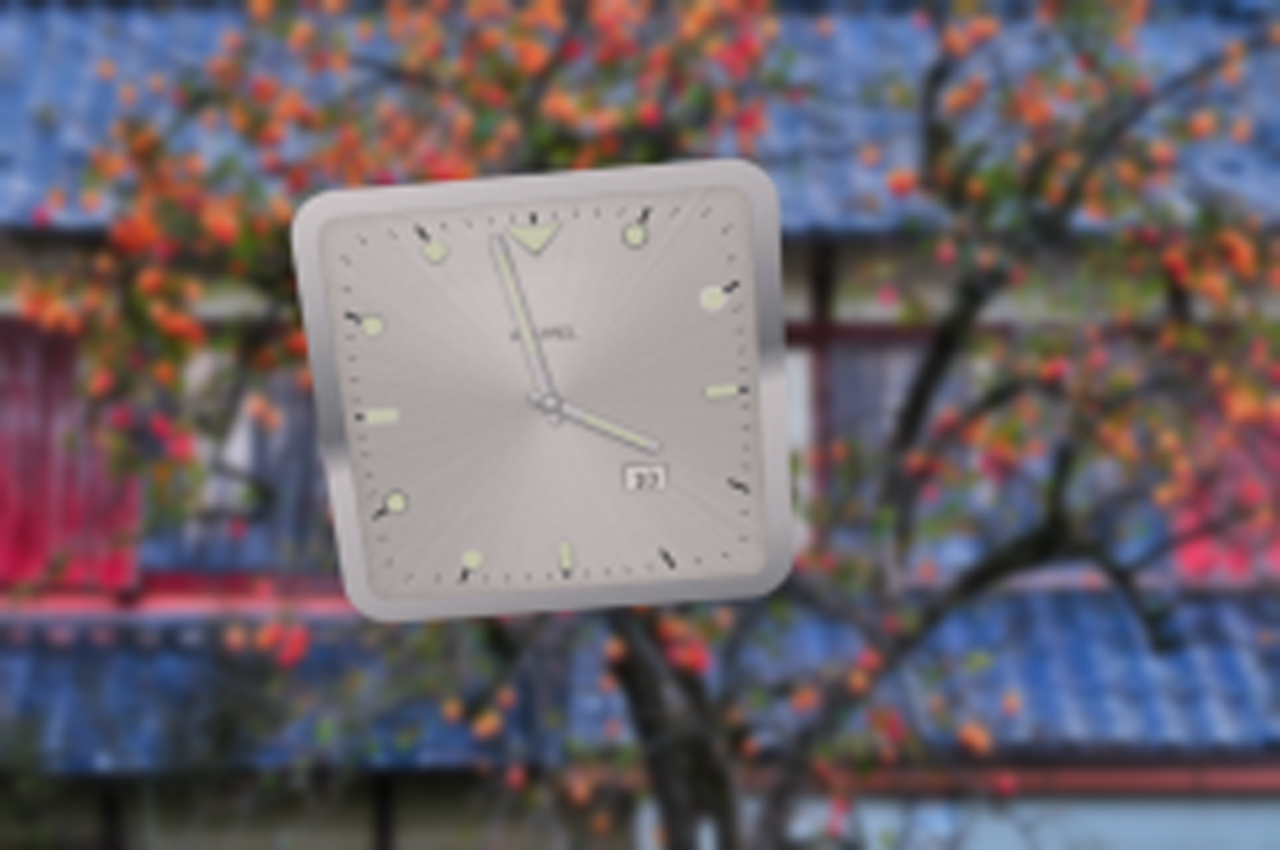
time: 3:58
